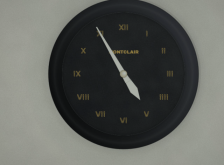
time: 4:55
